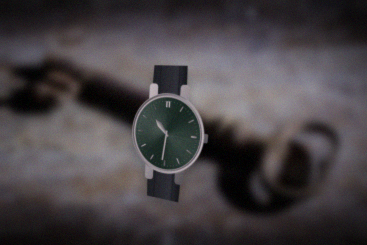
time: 10:31
